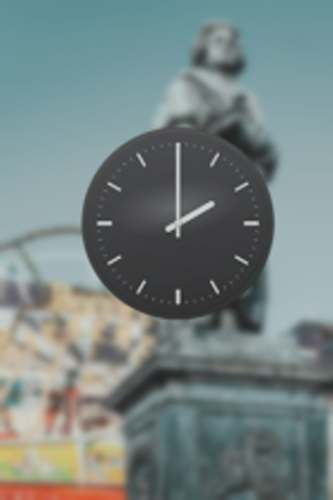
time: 2:00
